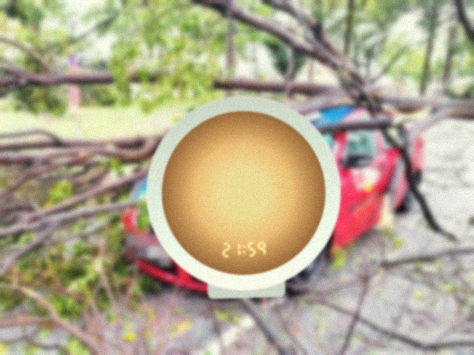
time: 21:59
